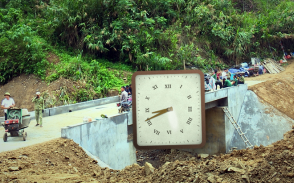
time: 8:41
